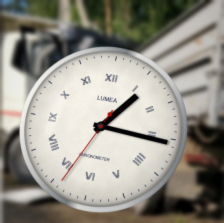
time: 1:15:34
